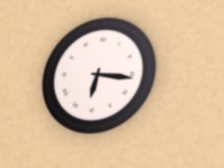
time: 6:16
